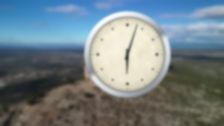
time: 6:03
